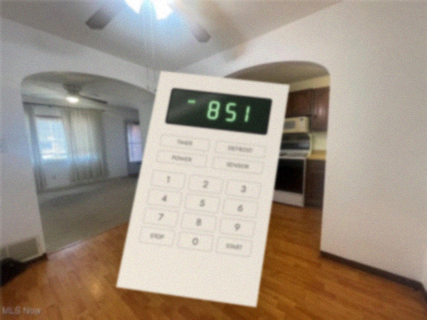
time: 8:51
